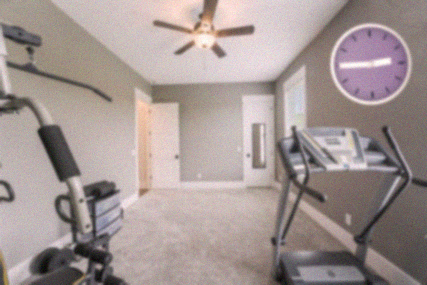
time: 2:45
